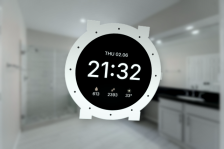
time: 21:32
